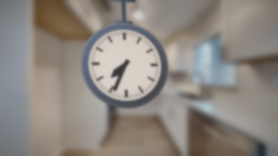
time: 7:34
